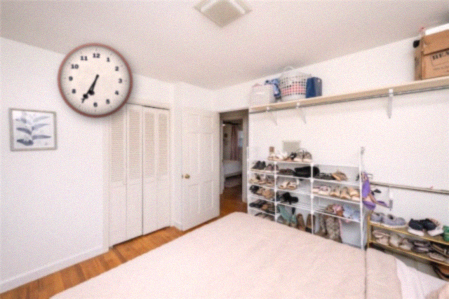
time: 6:35
